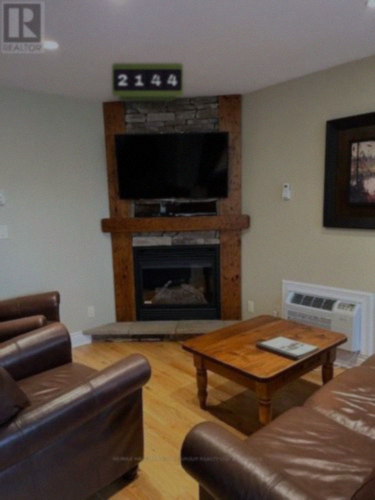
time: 21:44
